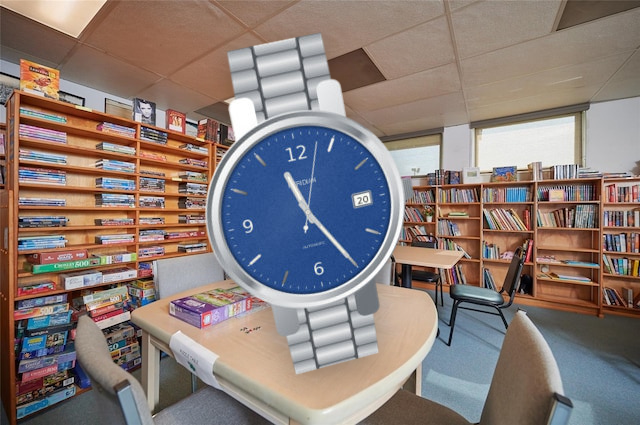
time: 11:25:03
